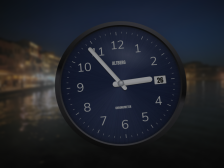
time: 2:54
